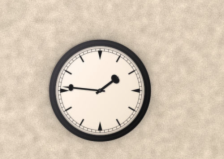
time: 1:46
